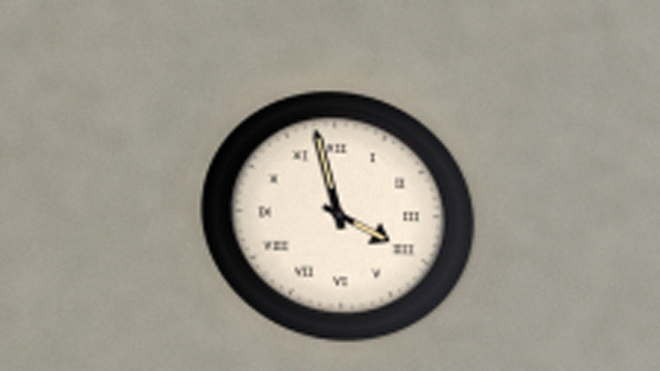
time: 3:58
